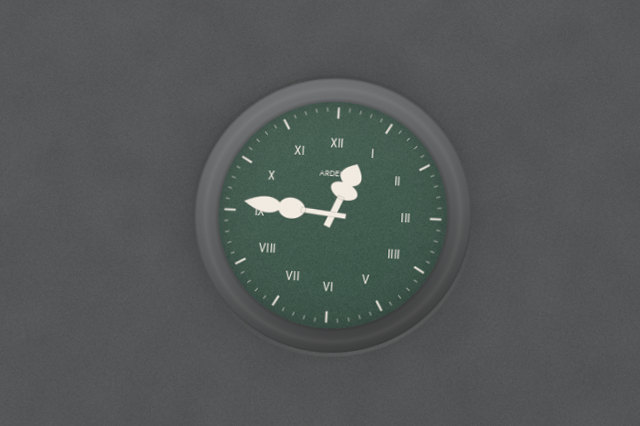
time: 12:46
